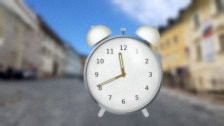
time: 11:41
